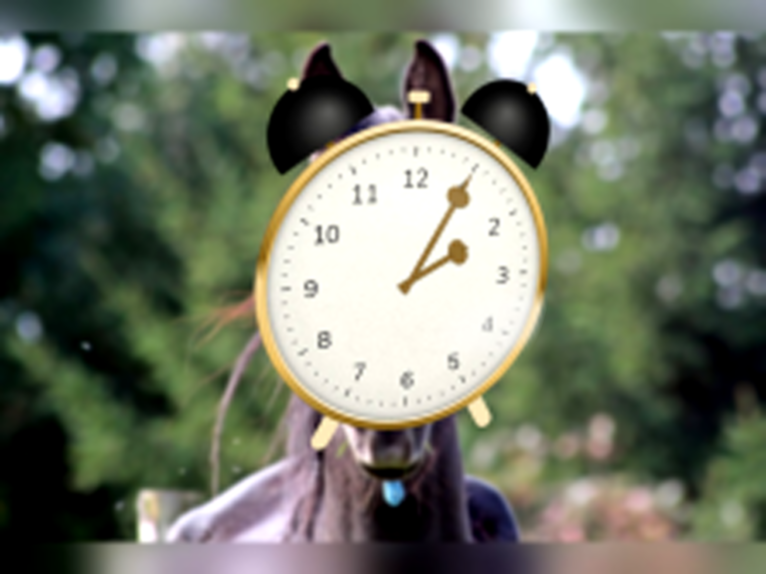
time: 2:05
